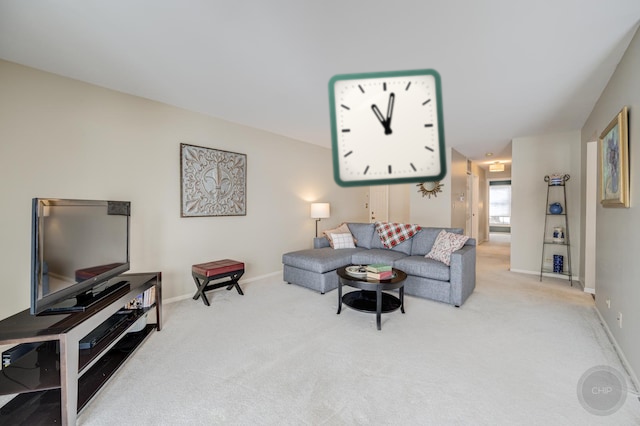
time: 11:02
